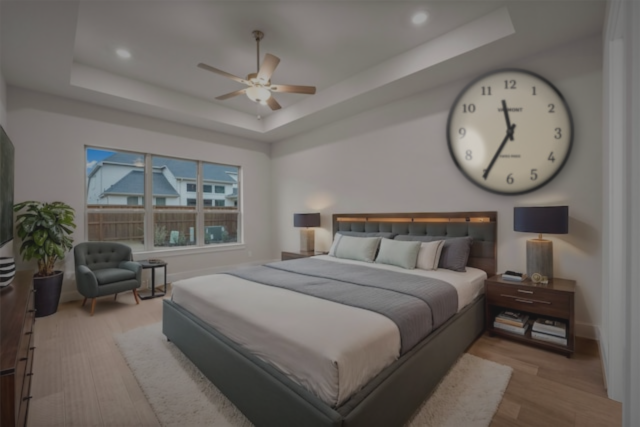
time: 11:35
